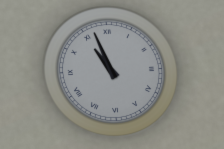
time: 10:57
